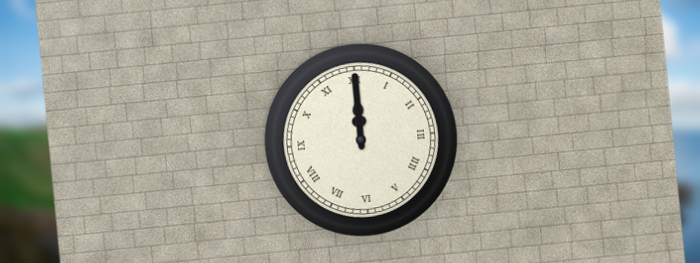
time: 12:00
